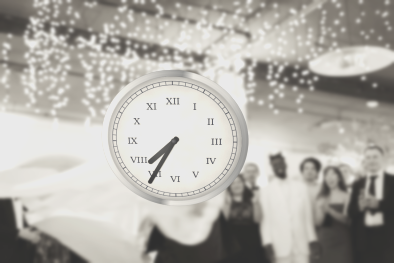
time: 7:35
